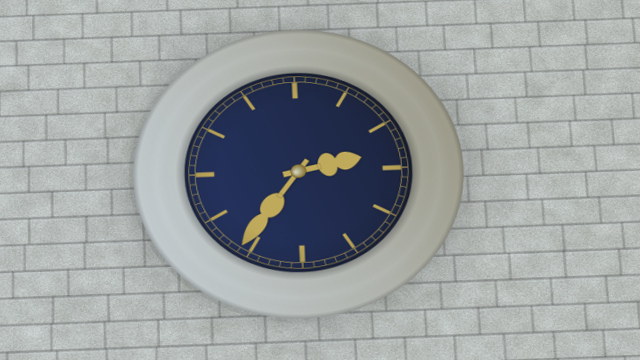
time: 2:36
